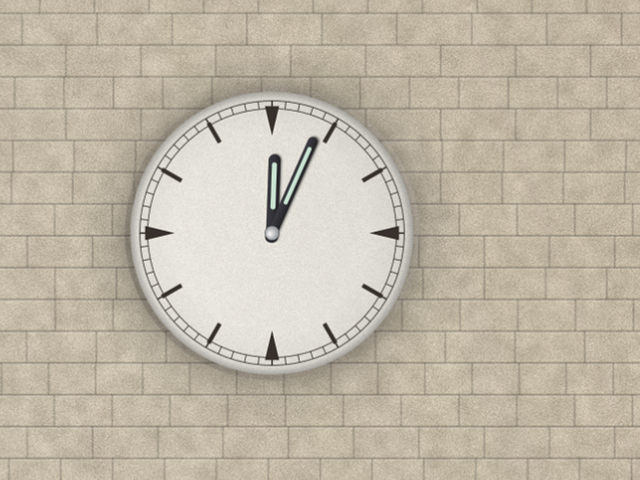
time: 12:04
